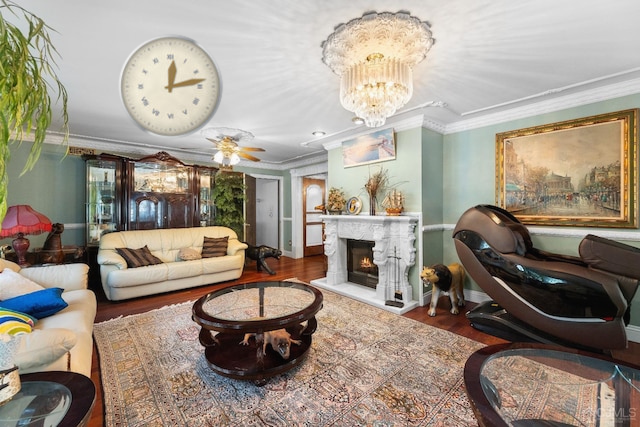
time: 12:13
